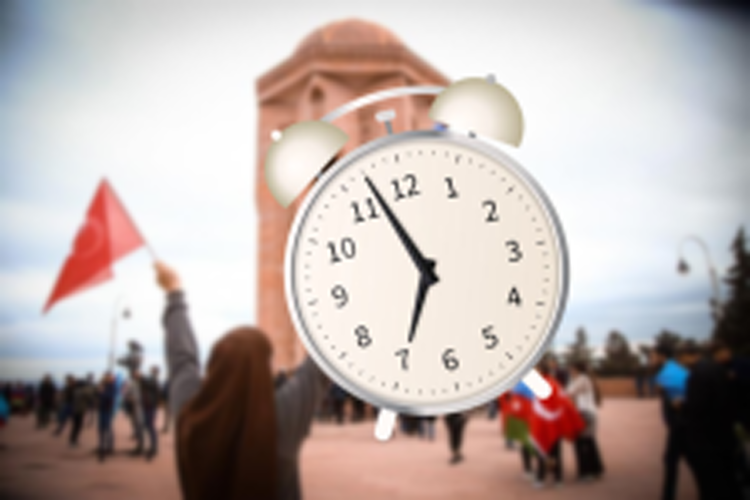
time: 6:57
